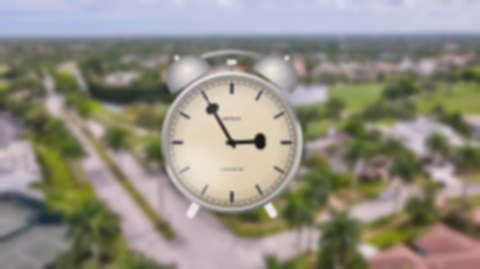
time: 2:55
